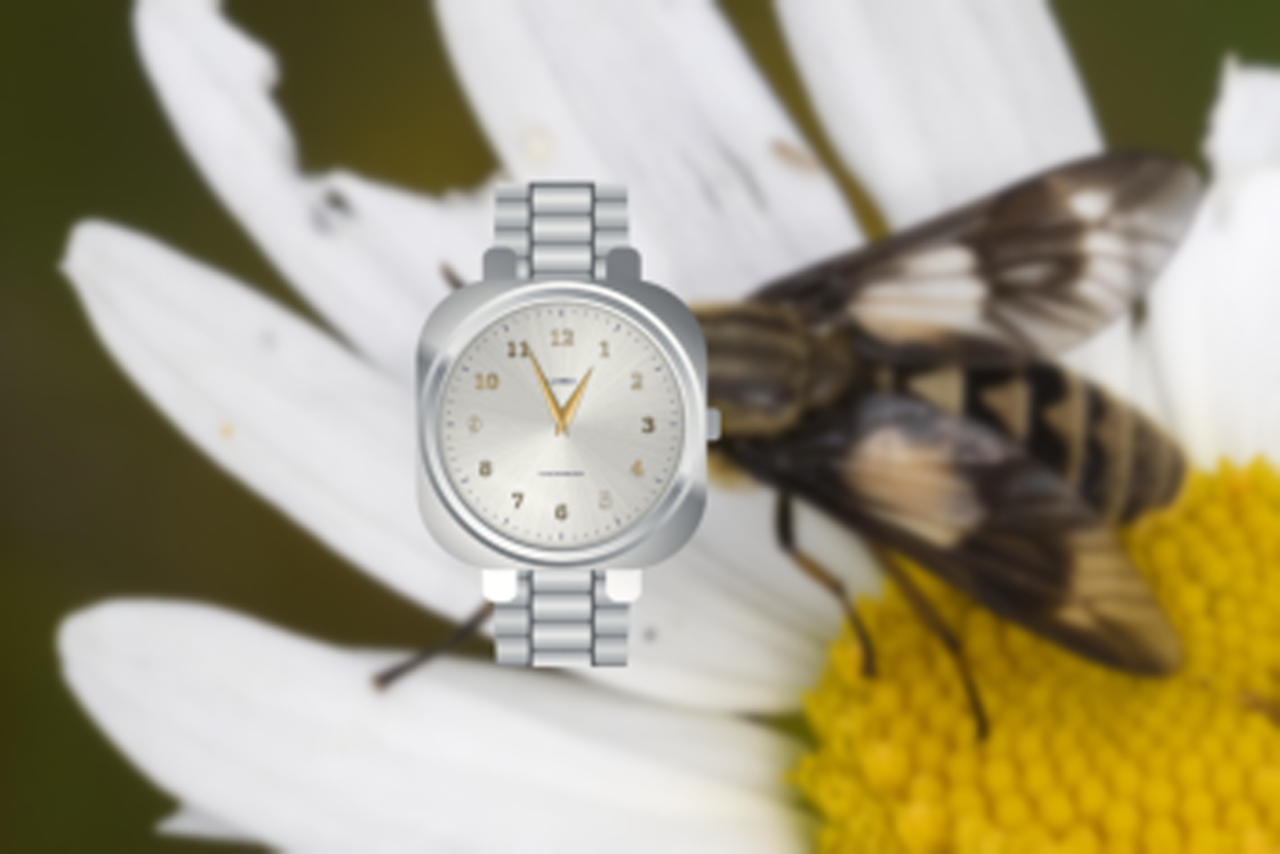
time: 12:56
